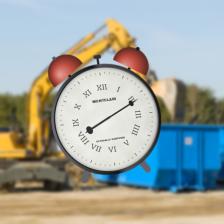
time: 8:11
